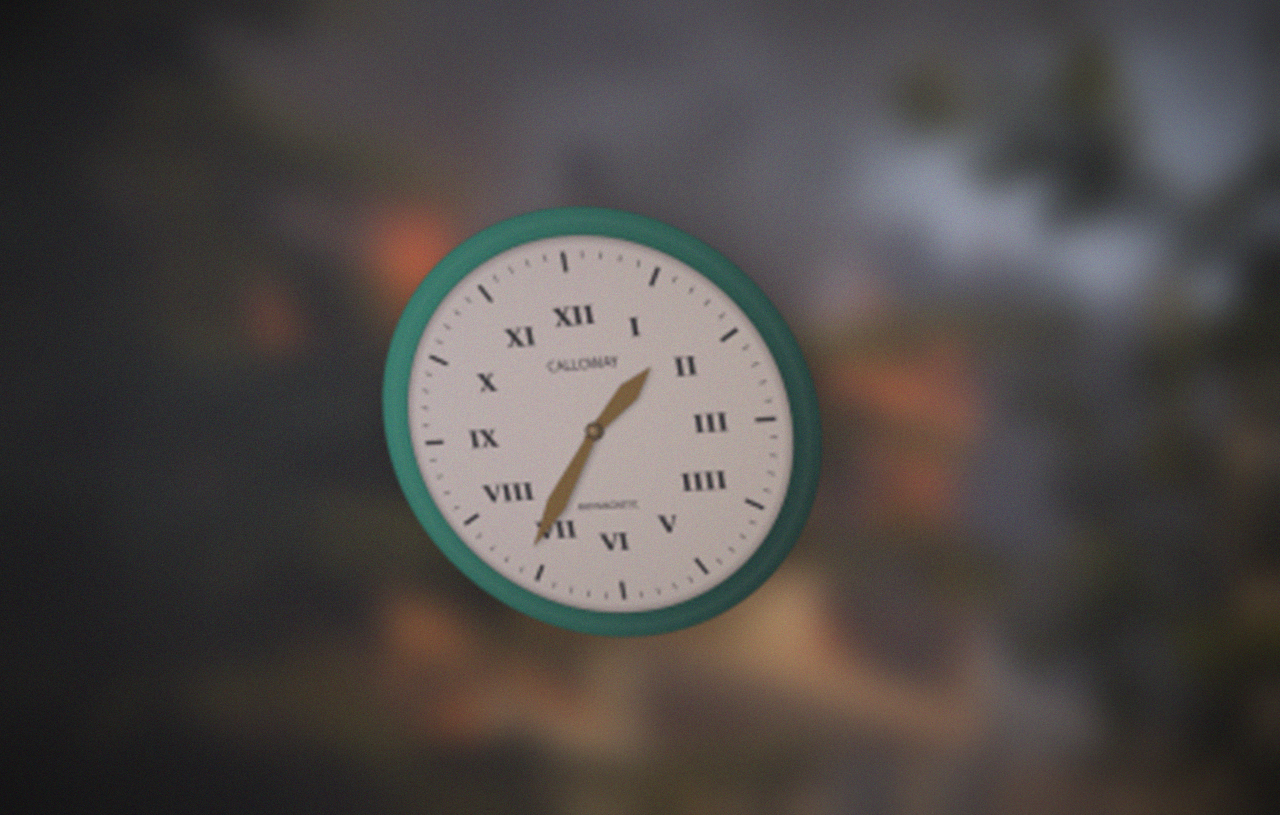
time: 1:36
